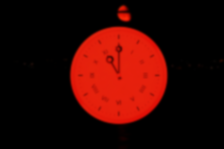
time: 11:00
